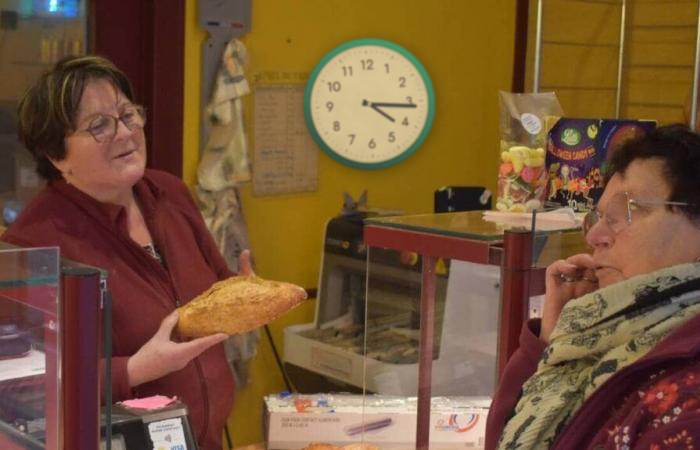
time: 4:16
